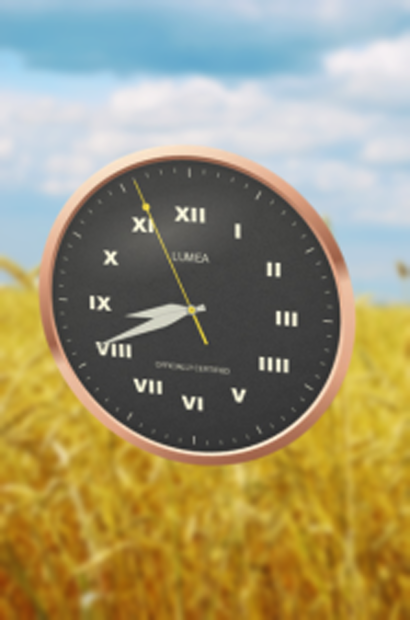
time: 8:40:56
